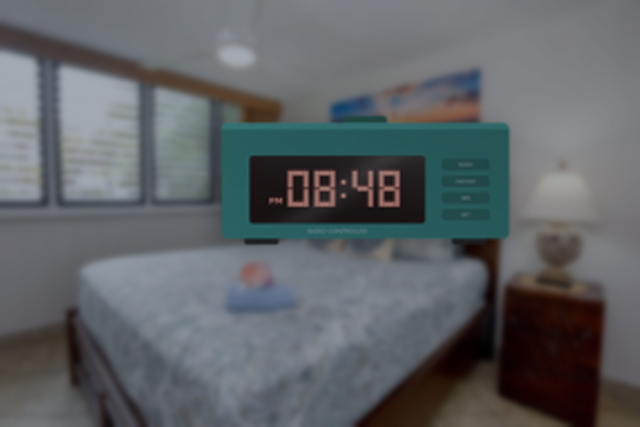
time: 8:48
